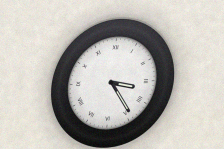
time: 3:24
